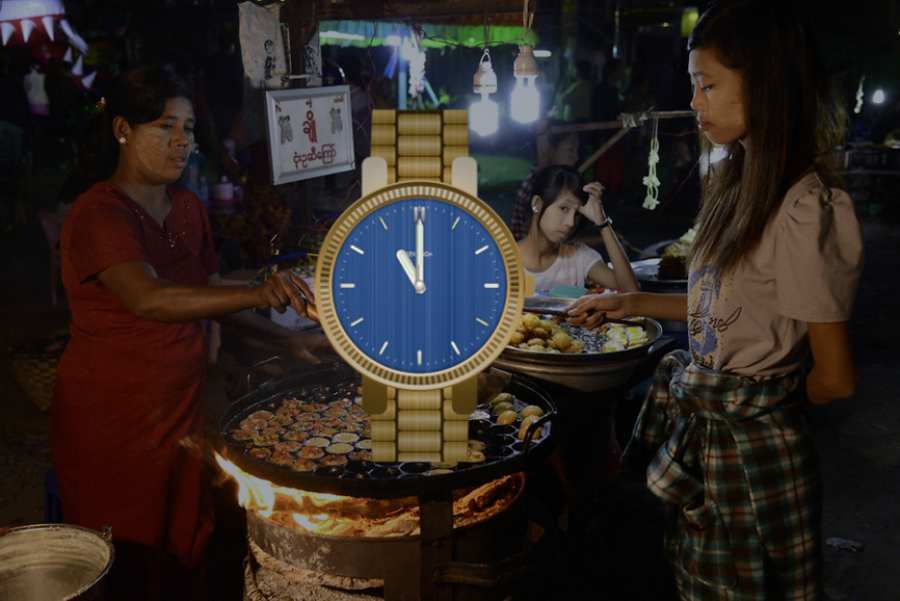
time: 11:00
